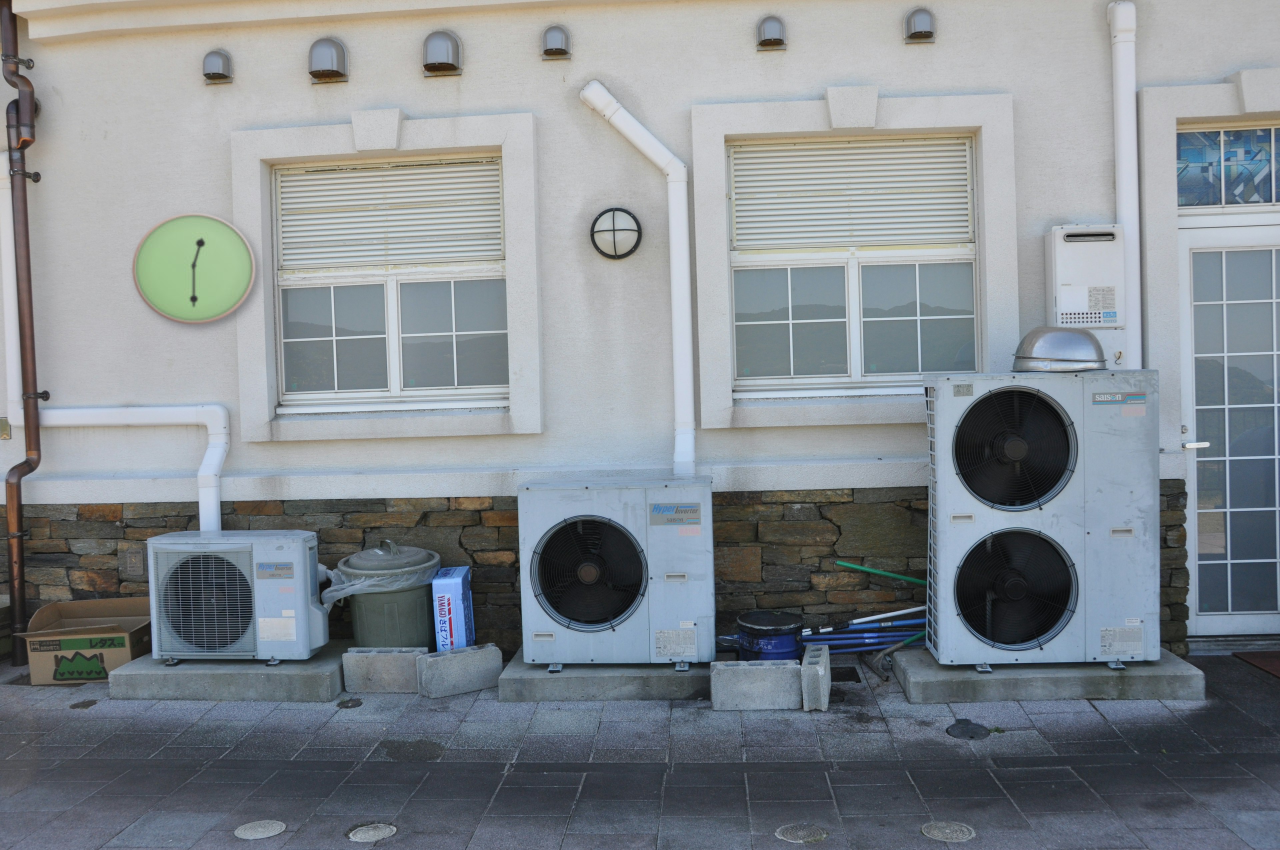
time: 12:30
